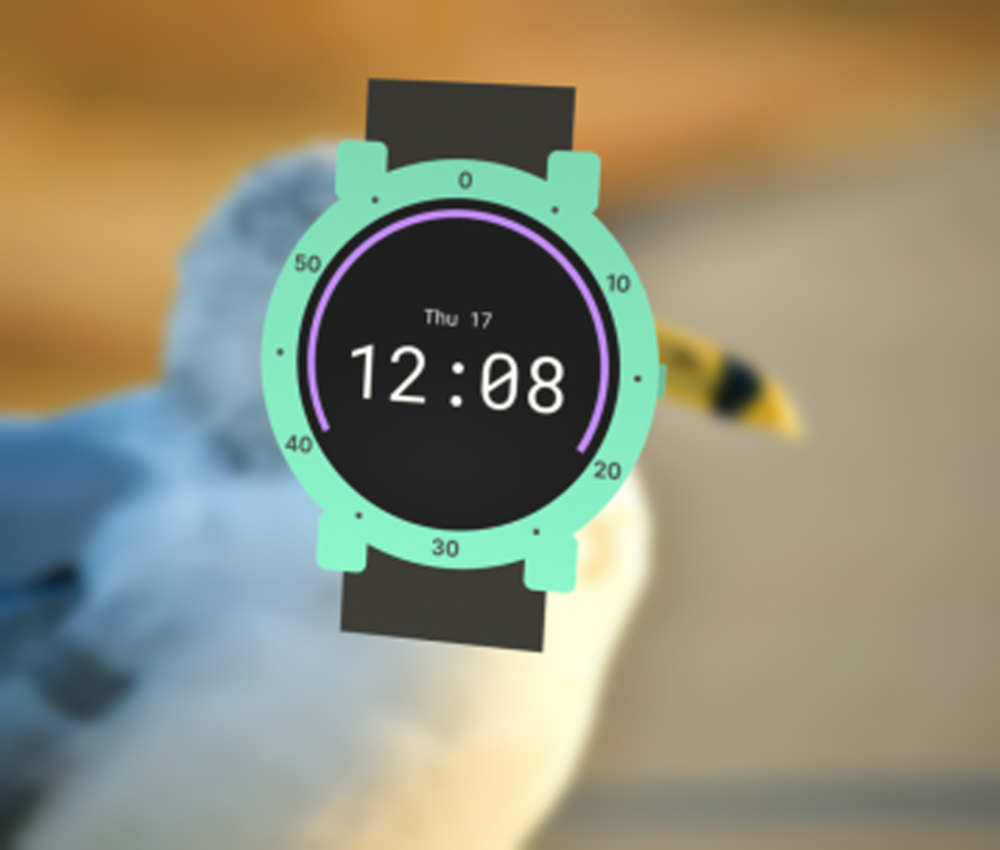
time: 12:08
